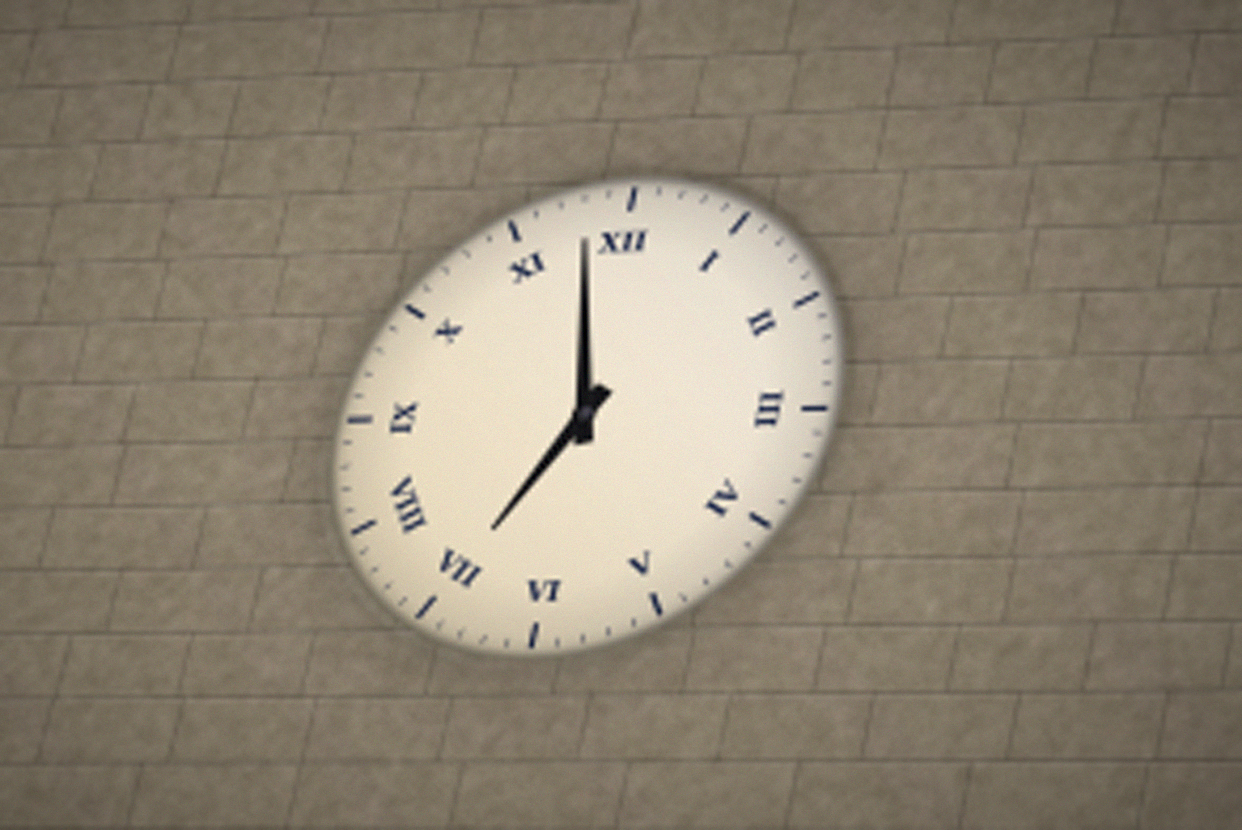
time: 6:58
